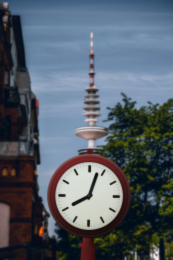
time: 8:03
